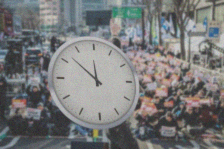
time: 11:52
